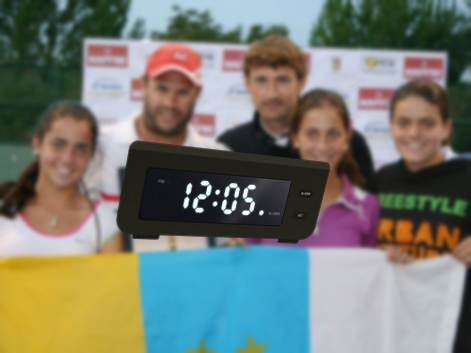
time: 12:05
